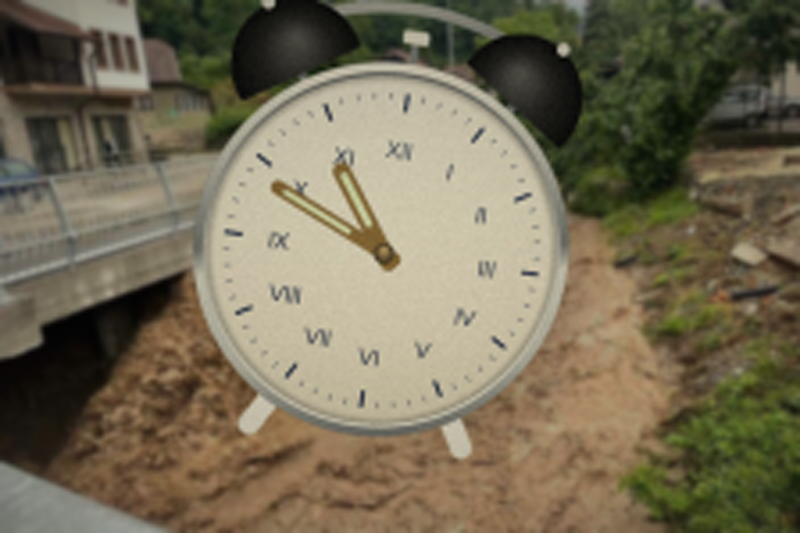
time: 10:49
